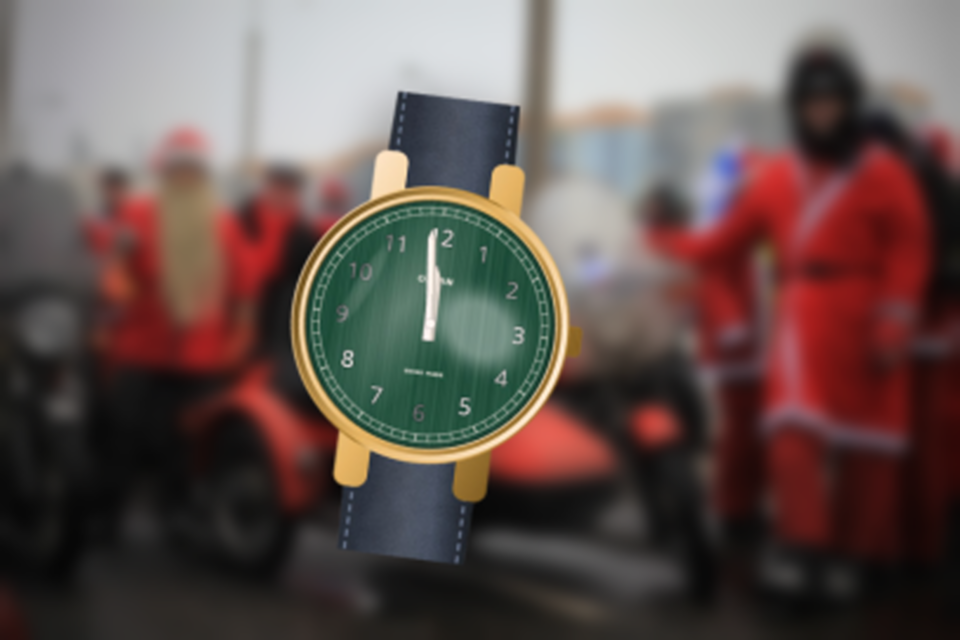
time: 11:59
